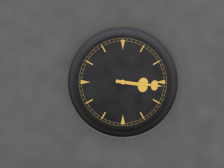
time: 3:16
